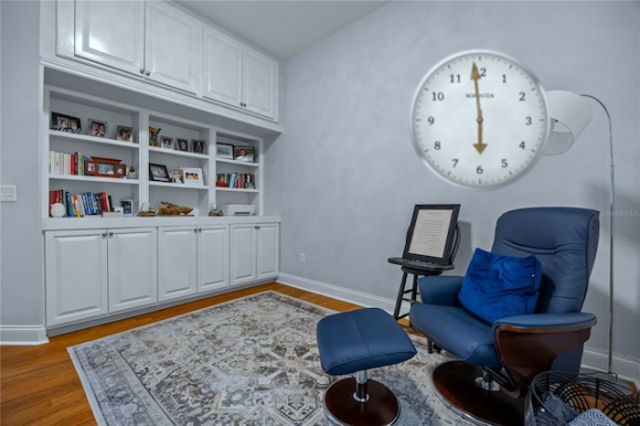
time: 5:59
